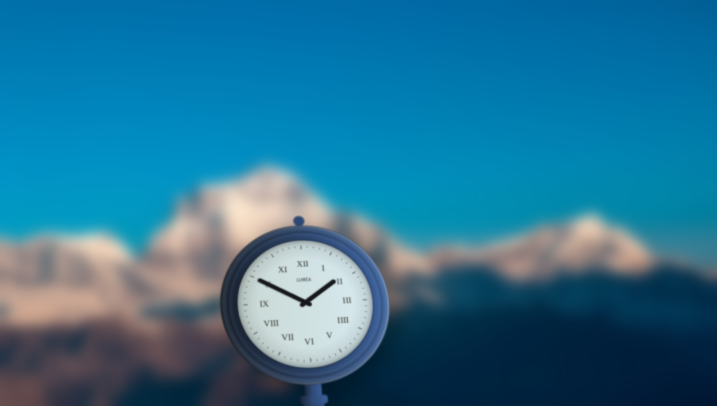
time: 1:50
